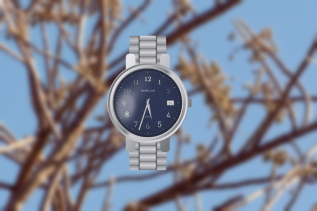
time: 5:33
